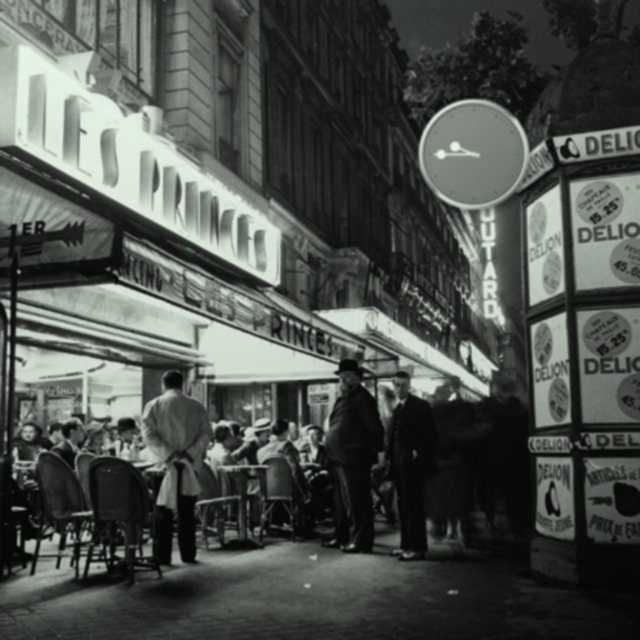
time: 9:45
